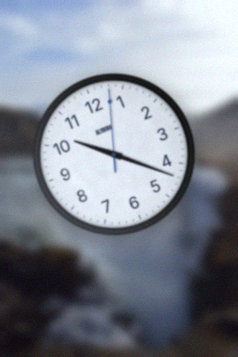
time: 10:22:03
